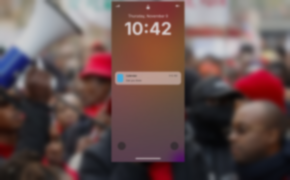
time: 10:42
